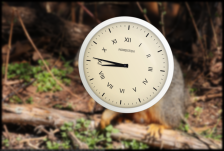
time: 8:46
